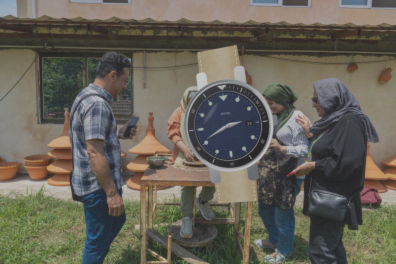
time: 2:41
